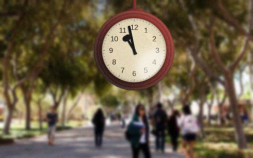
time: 10:58
